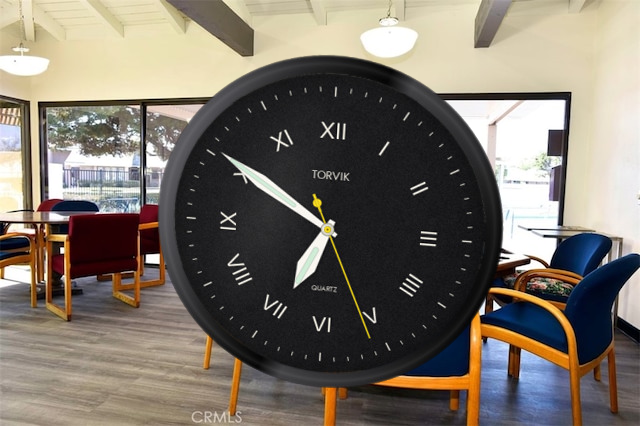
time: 6:50:26
